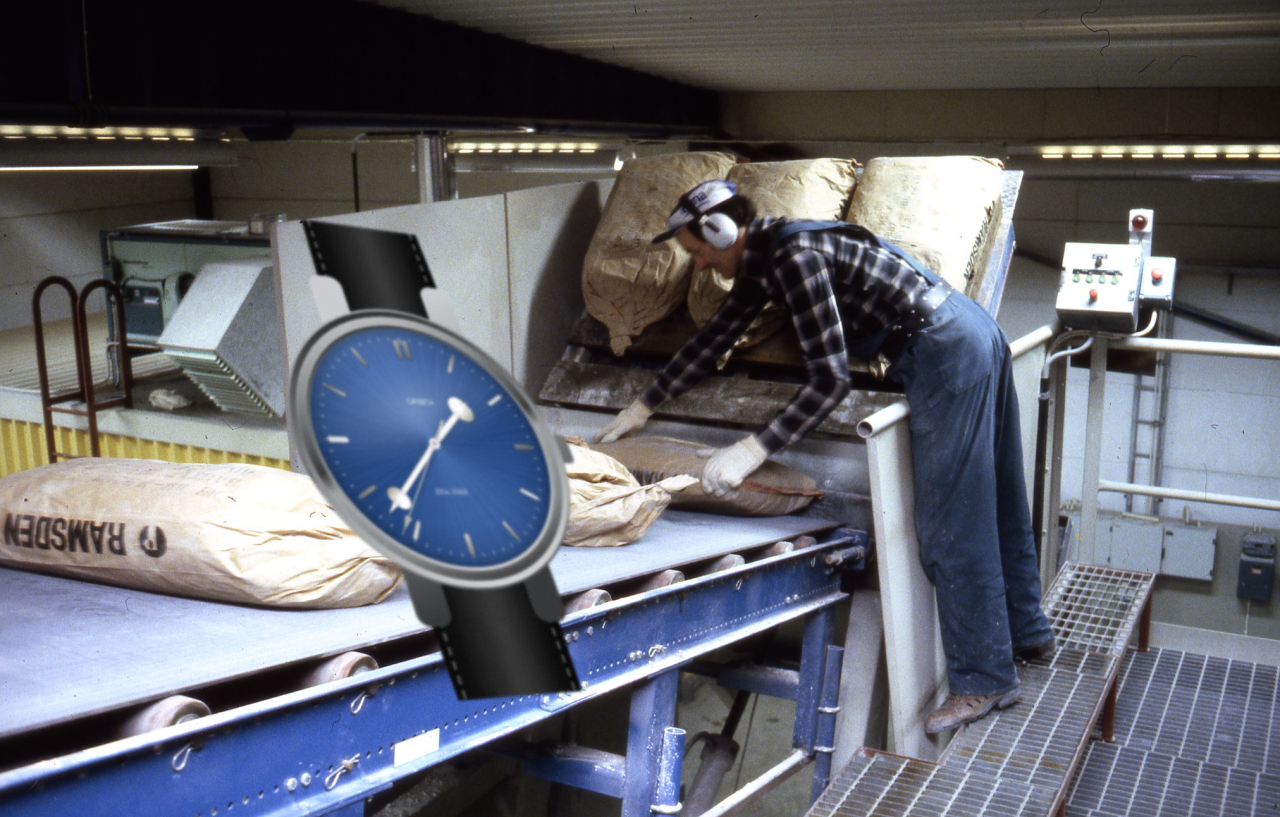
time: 1:37:36
